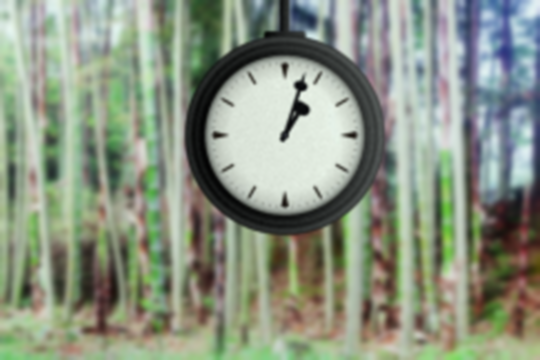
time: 1:03
